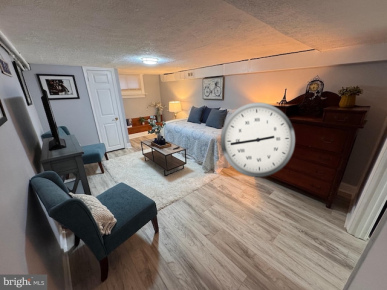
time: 2:44
